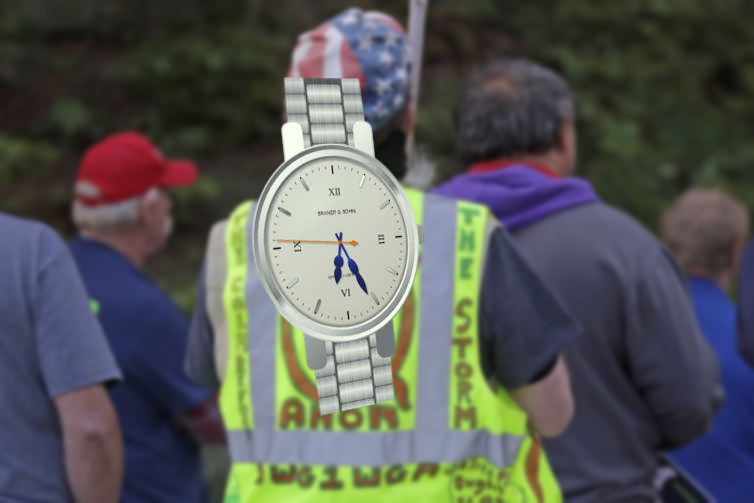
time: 6:25:46
